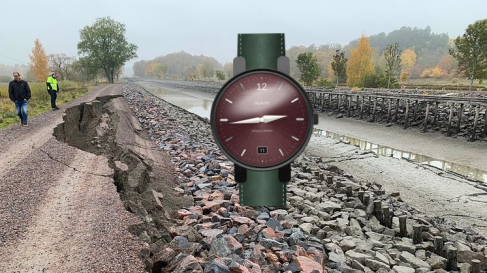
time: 2:44
